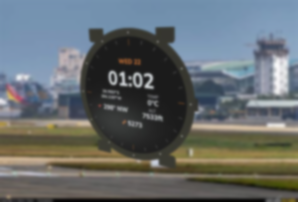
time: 1:02
